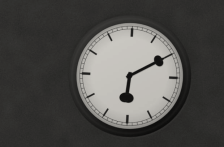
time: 6:10
